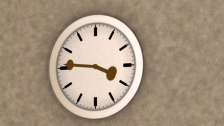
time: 3:46
